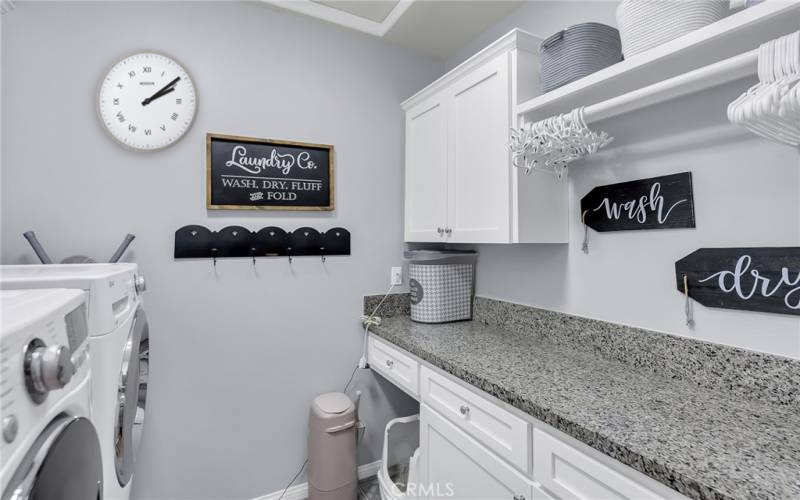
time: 2:09
